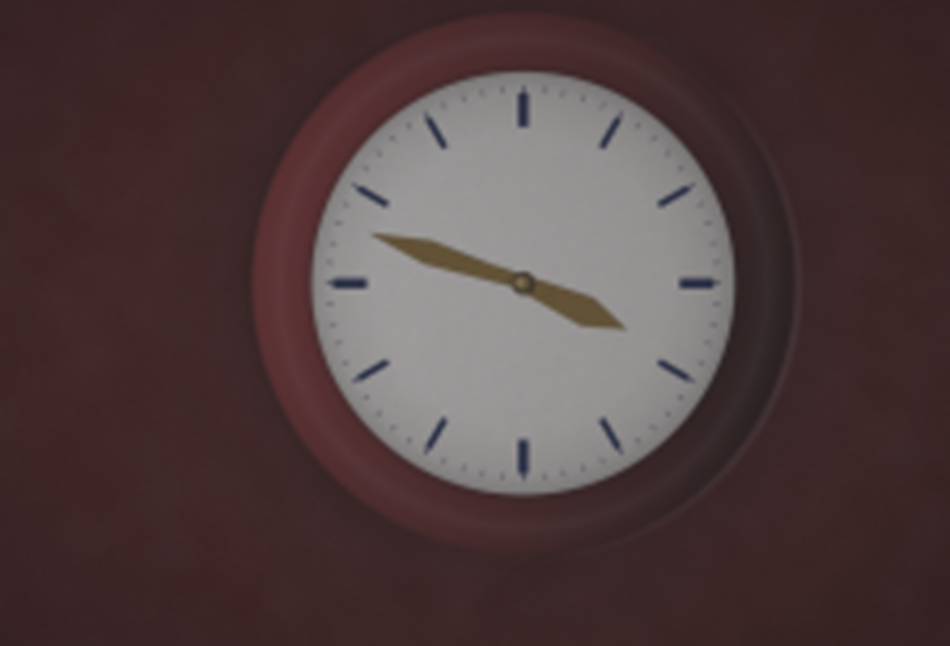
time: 3:48
